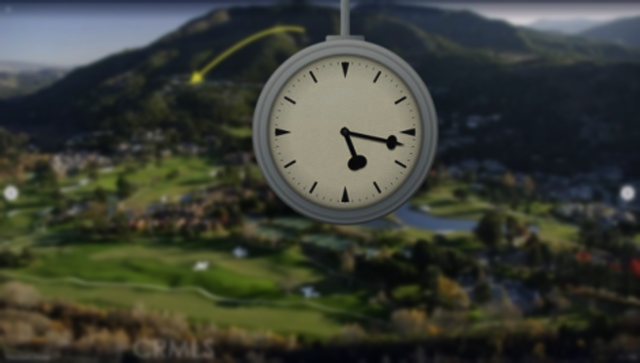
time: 5:17
